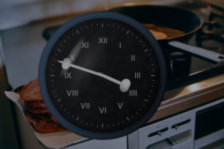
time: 3:48
